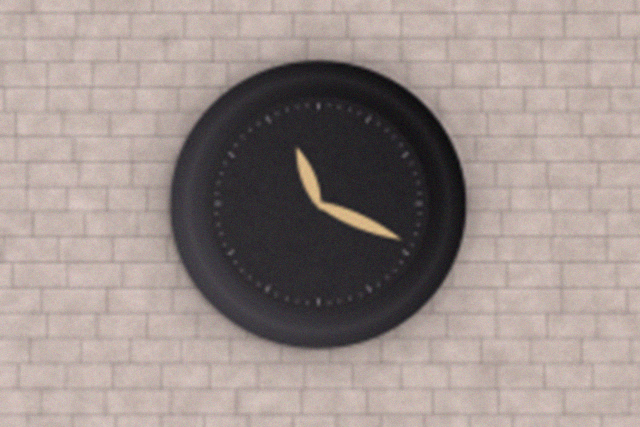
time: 11:19
